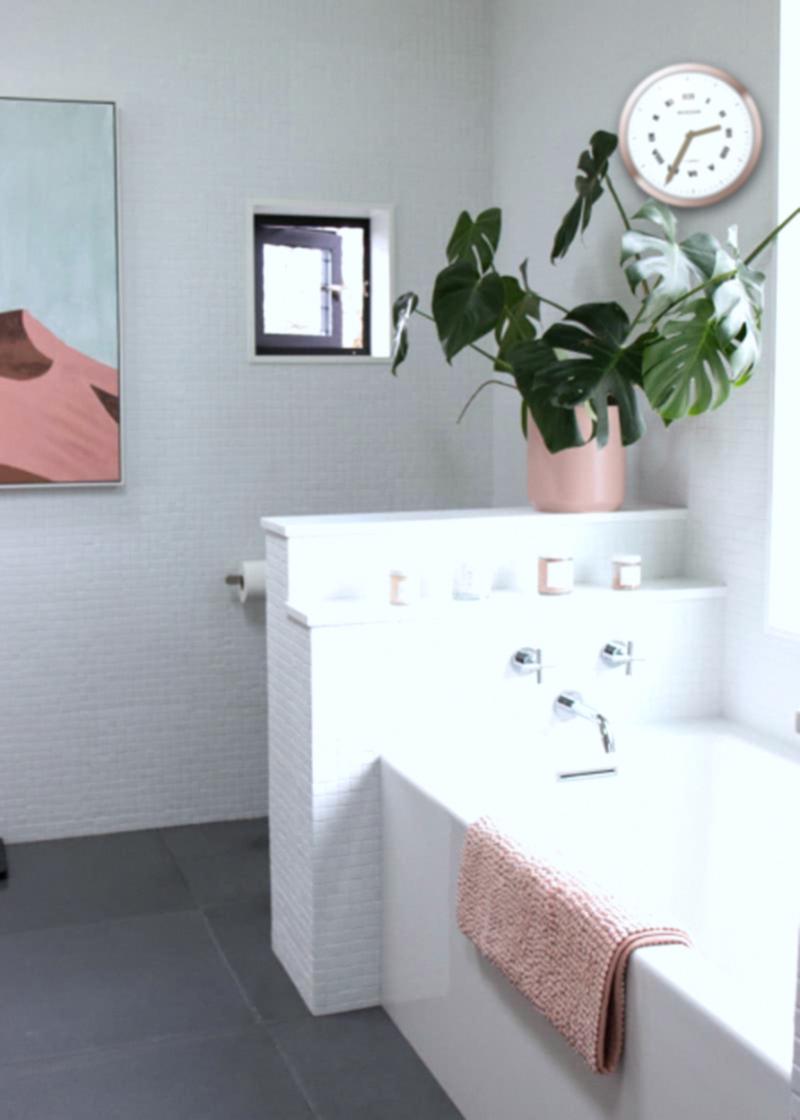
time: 2:35
